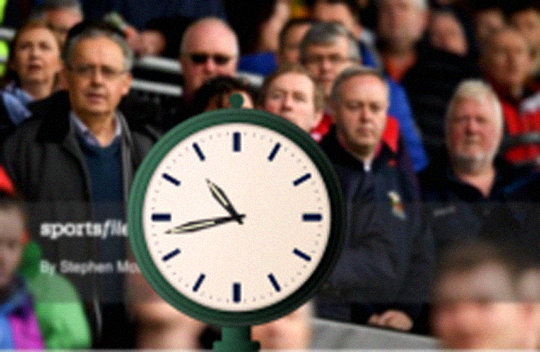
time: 10:43
